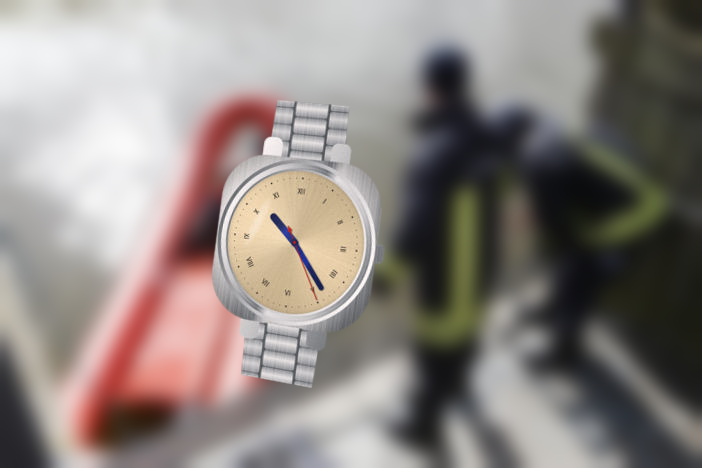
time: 10:23:25
